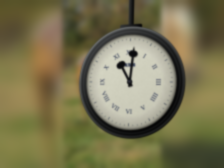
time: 11:01
